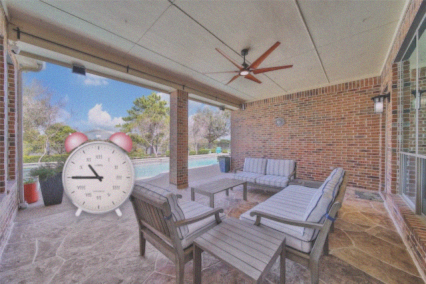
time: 10:45
